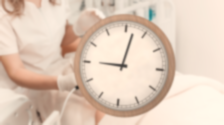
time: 9:02
